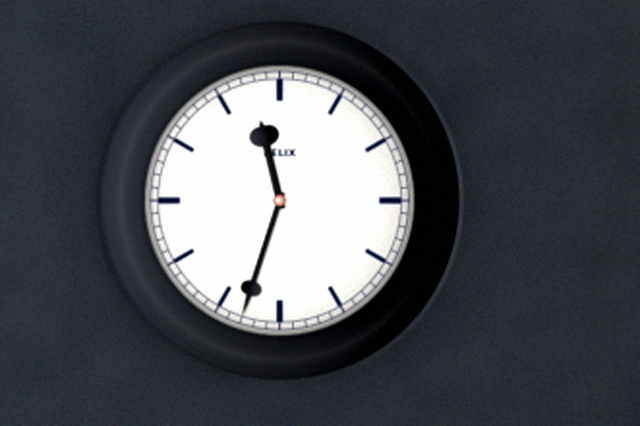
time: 11:33
